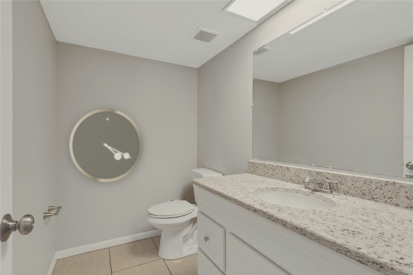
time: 4:19
